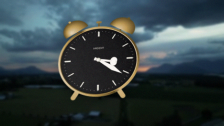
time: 3:21
